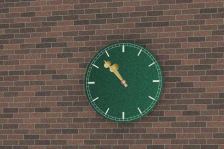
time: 10:53
